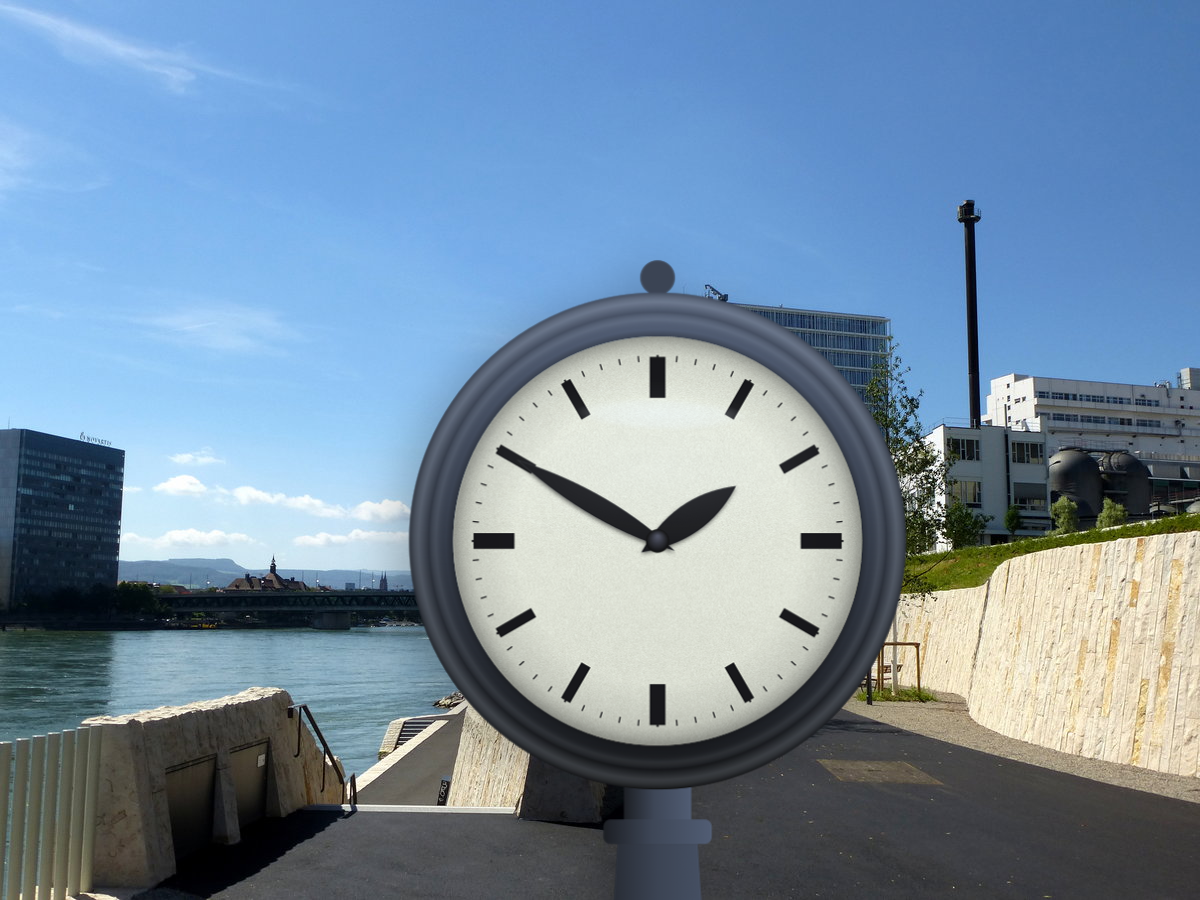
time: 1:50
